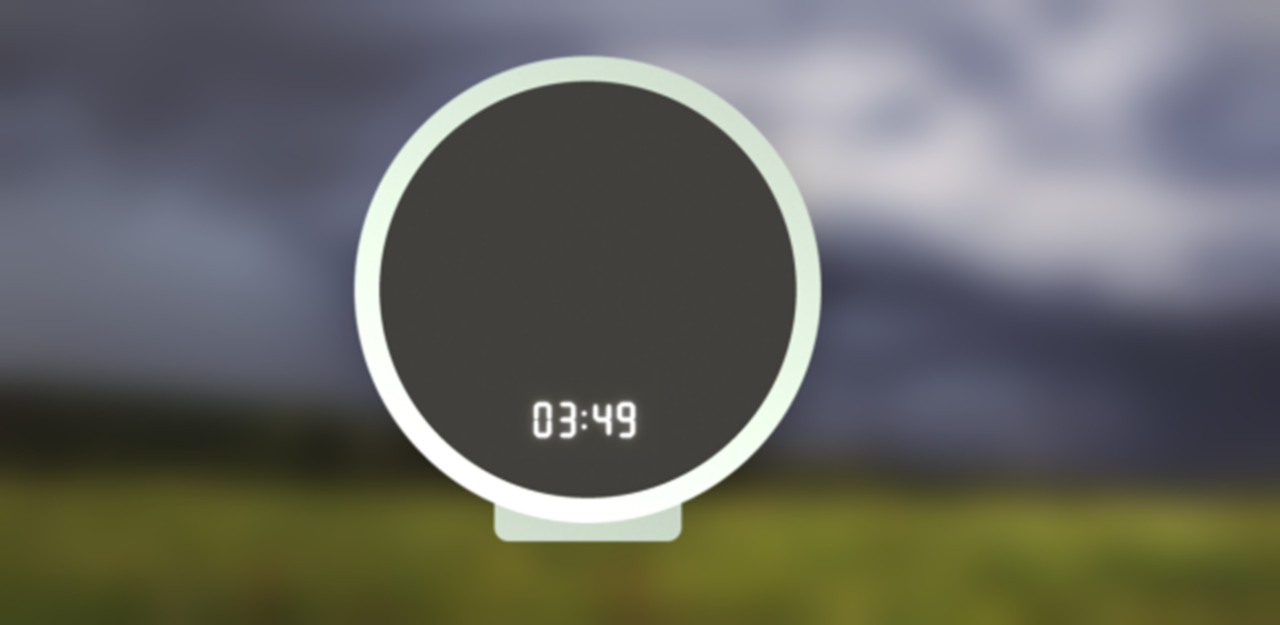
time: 3:49
